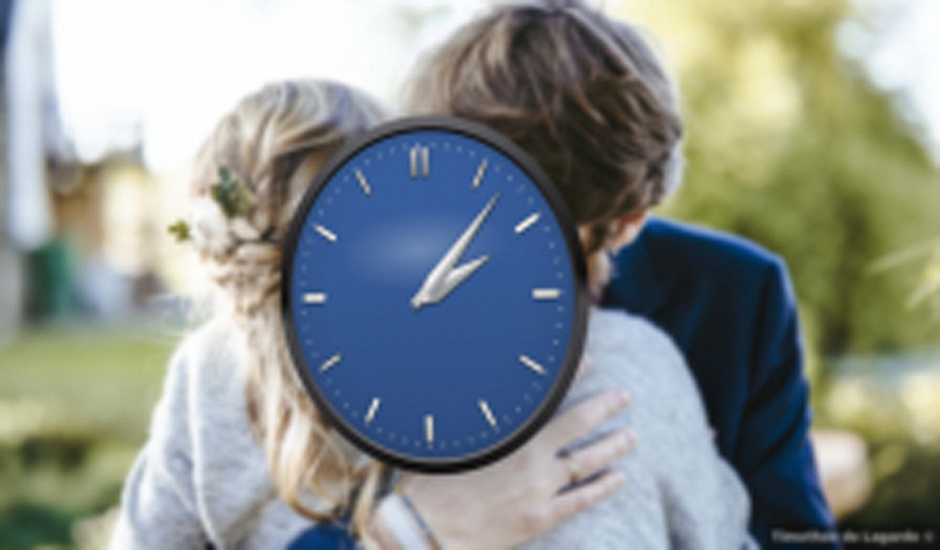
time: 2:07
